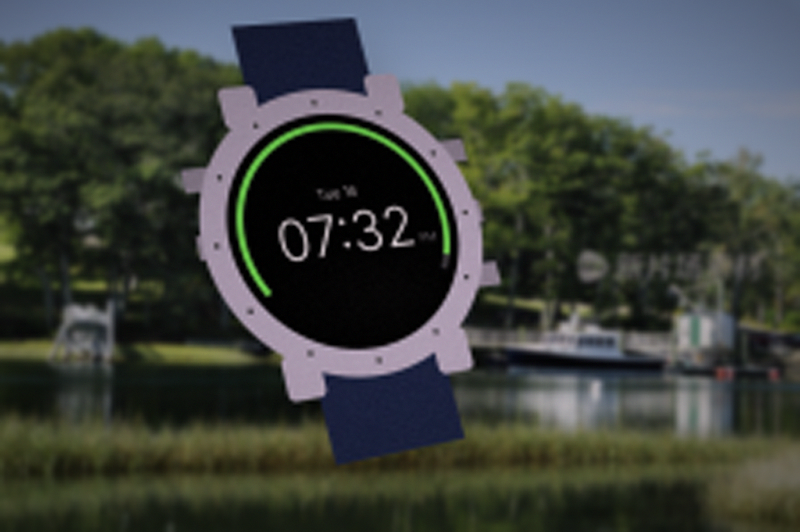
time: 7:32
